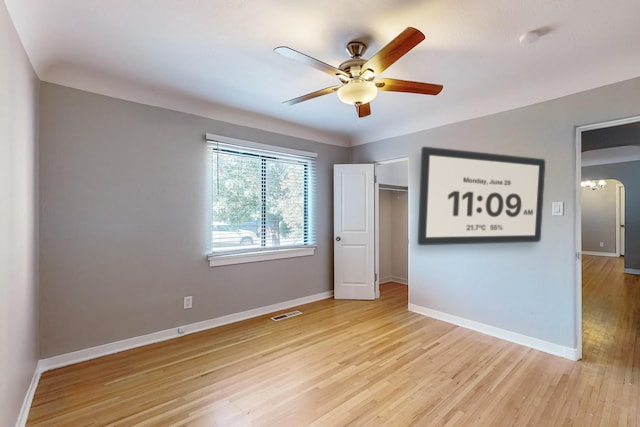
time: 11:09
